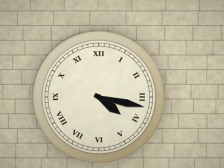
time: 4:17
